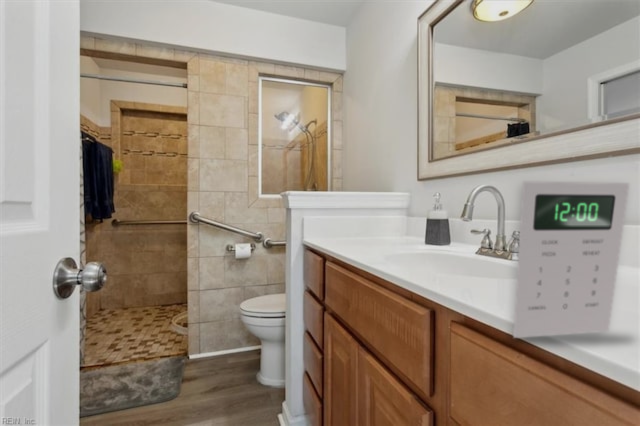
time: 12:00
